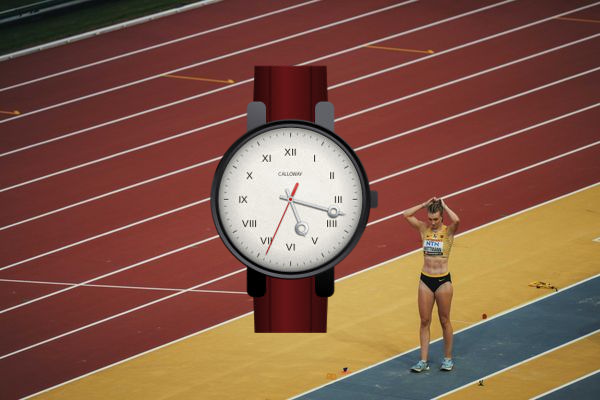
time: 5:17:34
